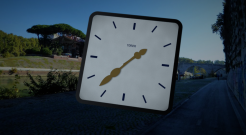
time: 1:37
